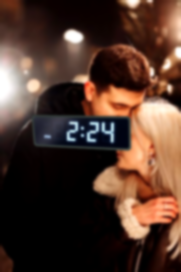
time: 2:24
